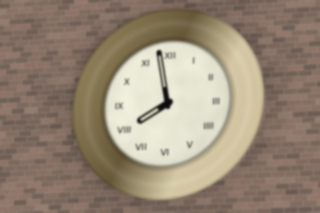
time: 7:58
